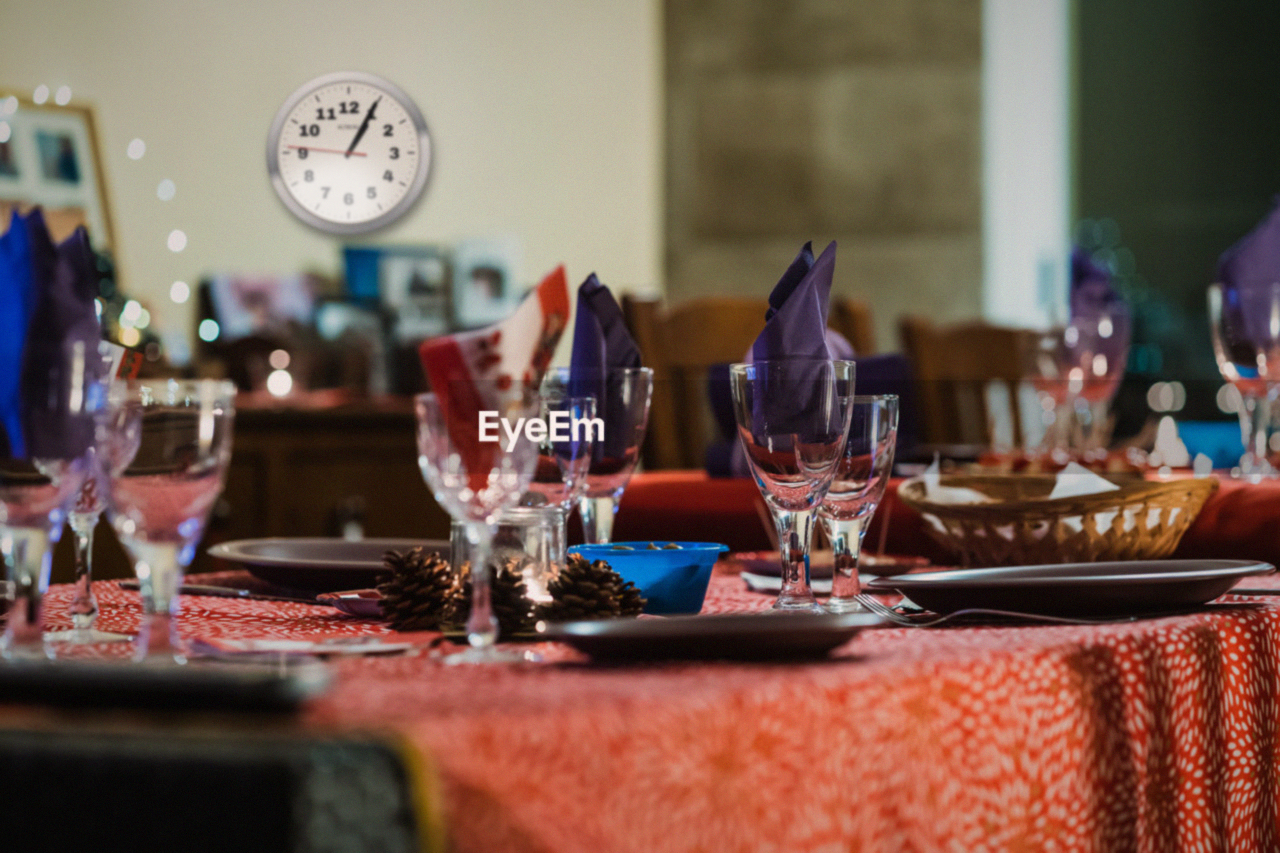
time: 1:04:46
